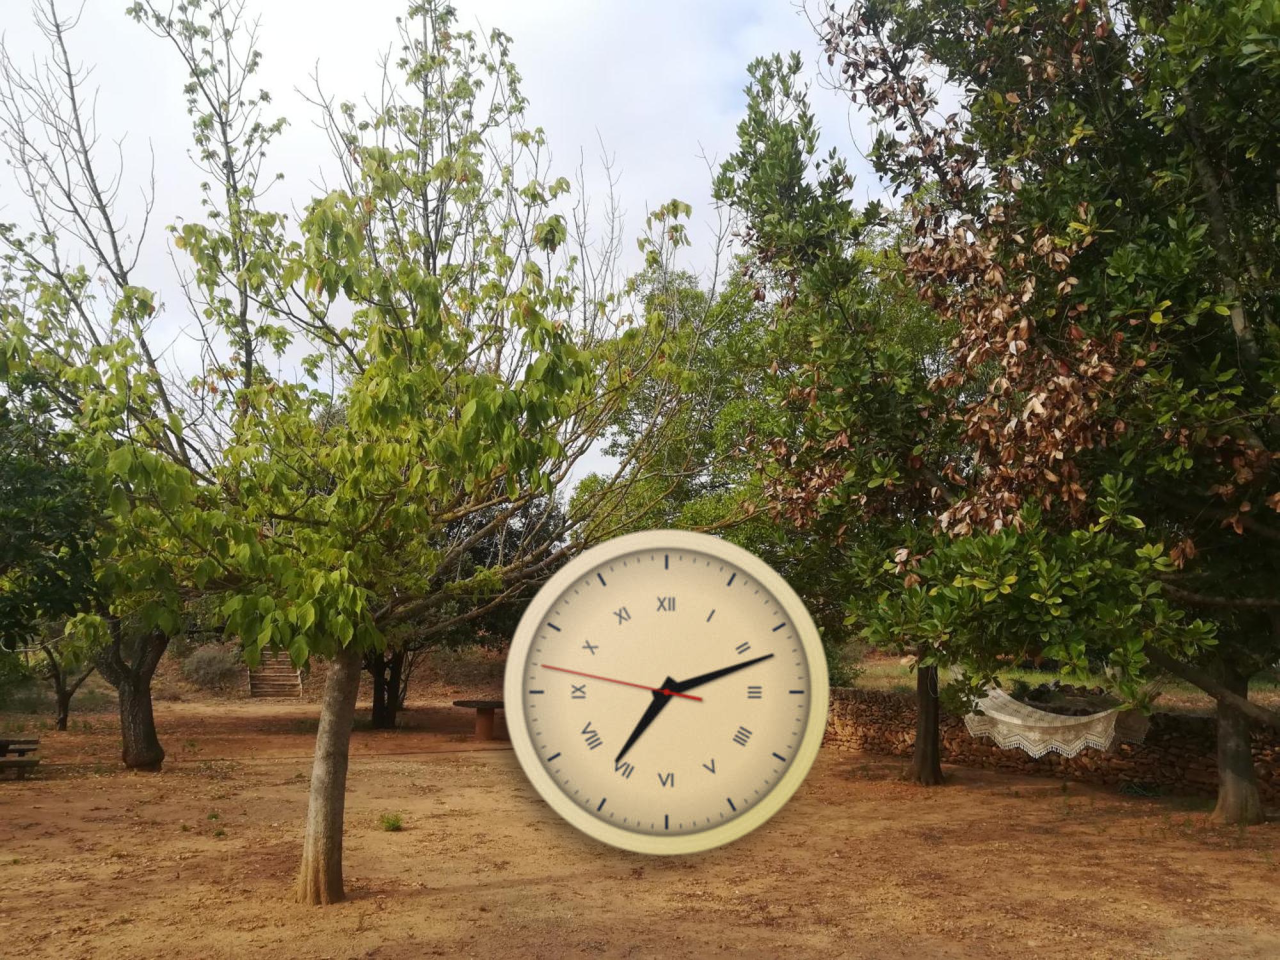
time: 7:11:47
